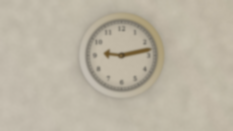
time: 9:13
